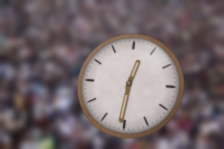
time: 12:31
